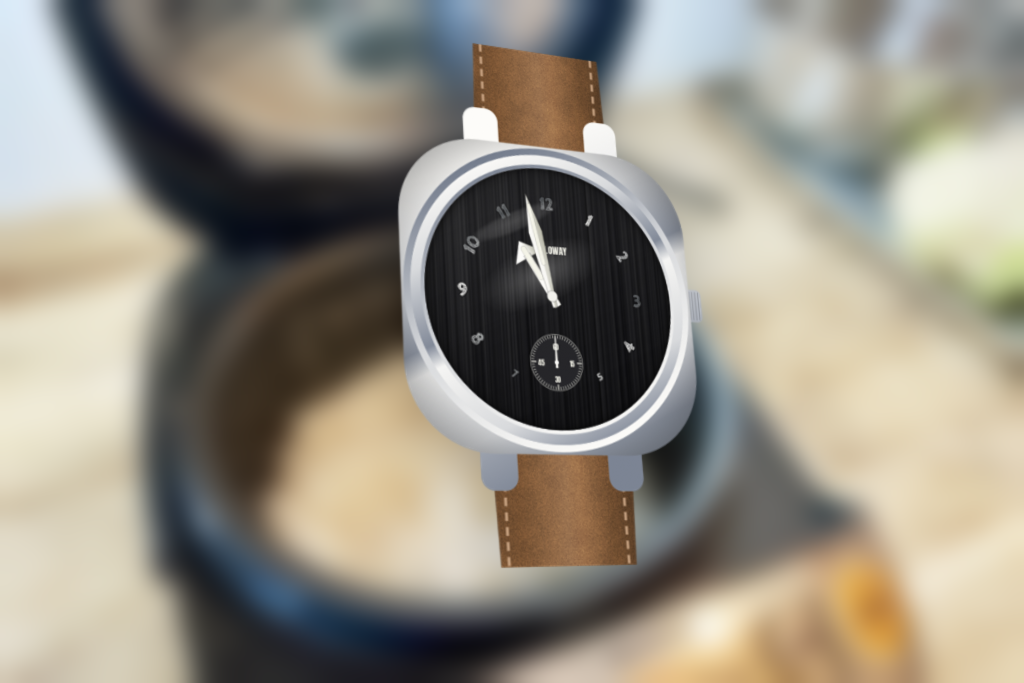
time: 10:58
